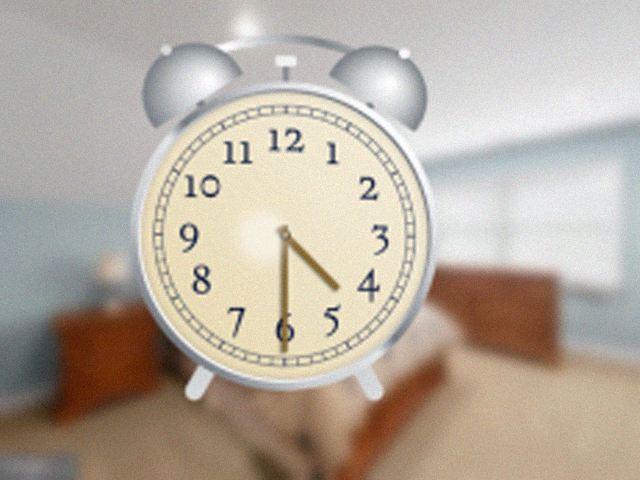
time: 4:30
